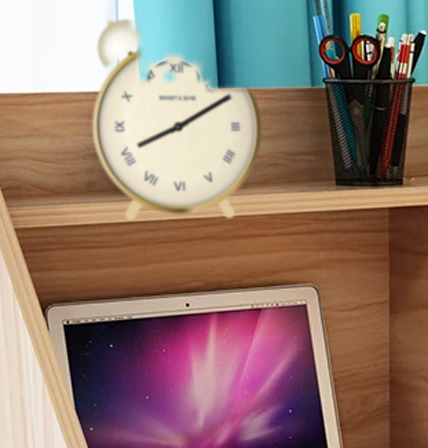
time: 8:10
